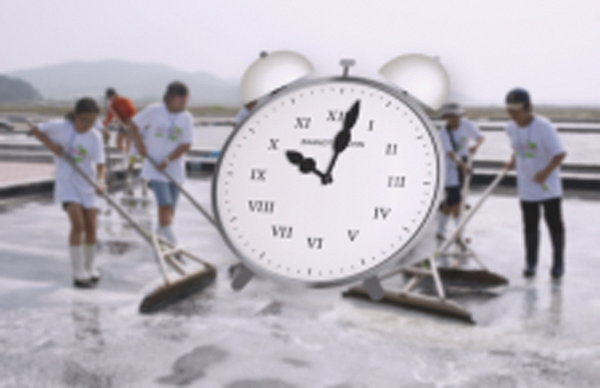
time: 10:02
